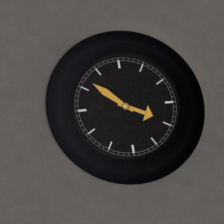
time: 3:52
